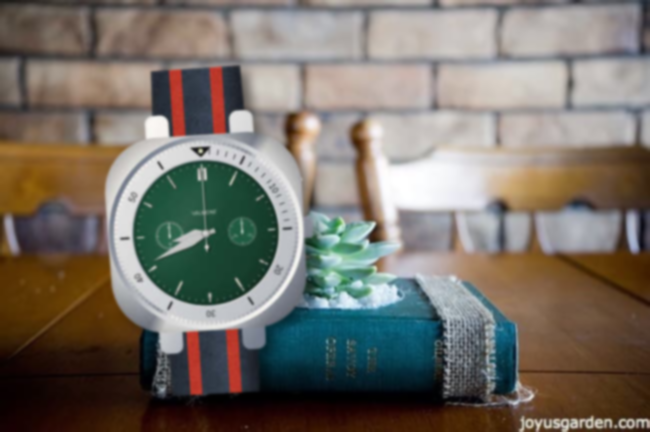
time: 8:41
